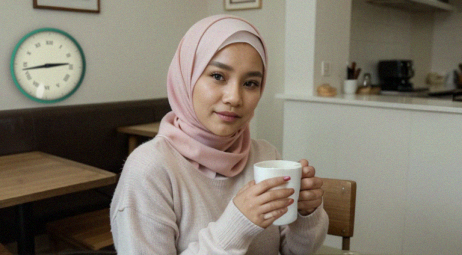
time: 2:43
